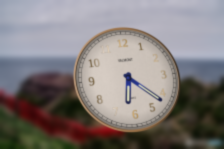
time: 6:22
